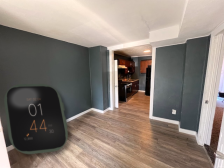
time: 1:44
